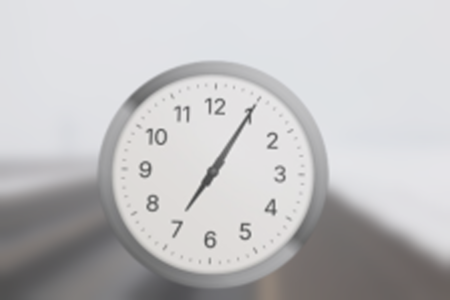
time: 7:05
